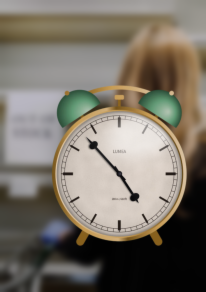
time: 4:53
